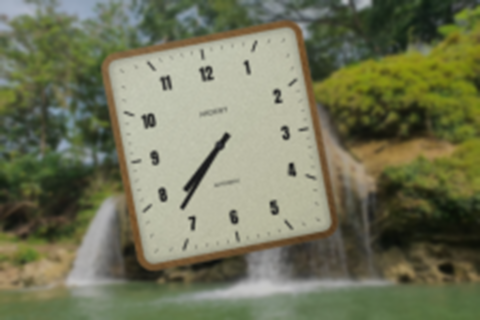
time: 7:37
